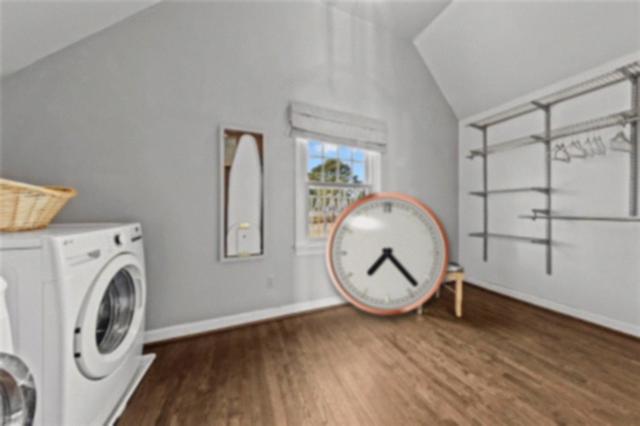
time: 7:23
